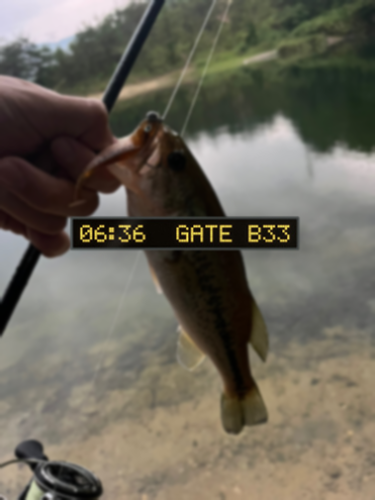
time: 6:36
